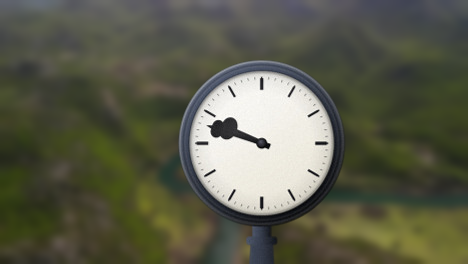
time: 9:48
